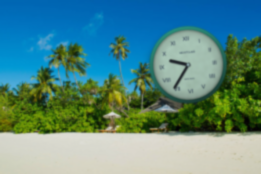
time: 9:36
